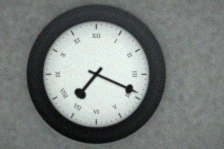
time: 7:19
